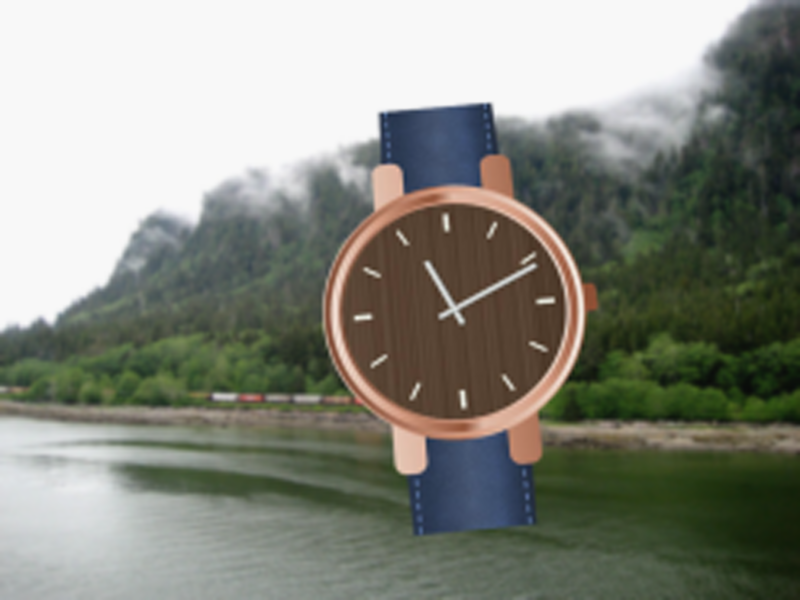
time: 11:11
